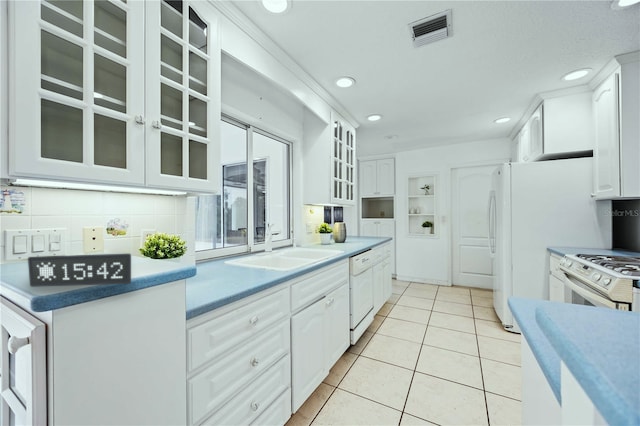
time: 15:42
